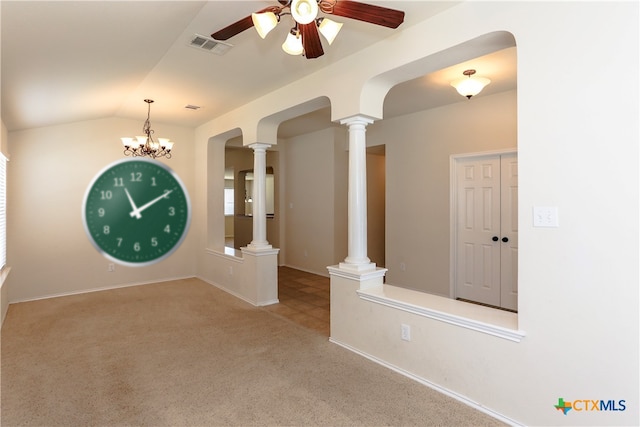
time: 11:10
